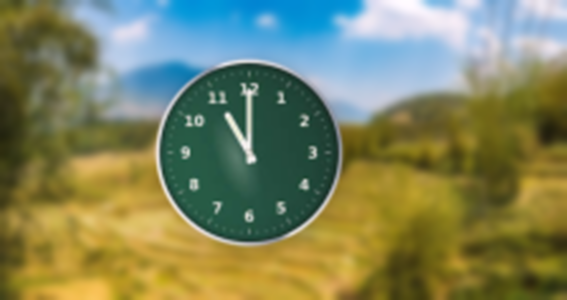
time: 11:00
